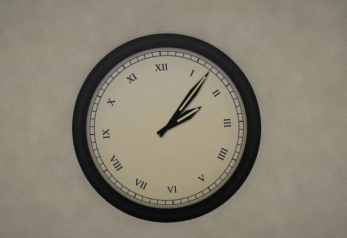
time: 2:07
